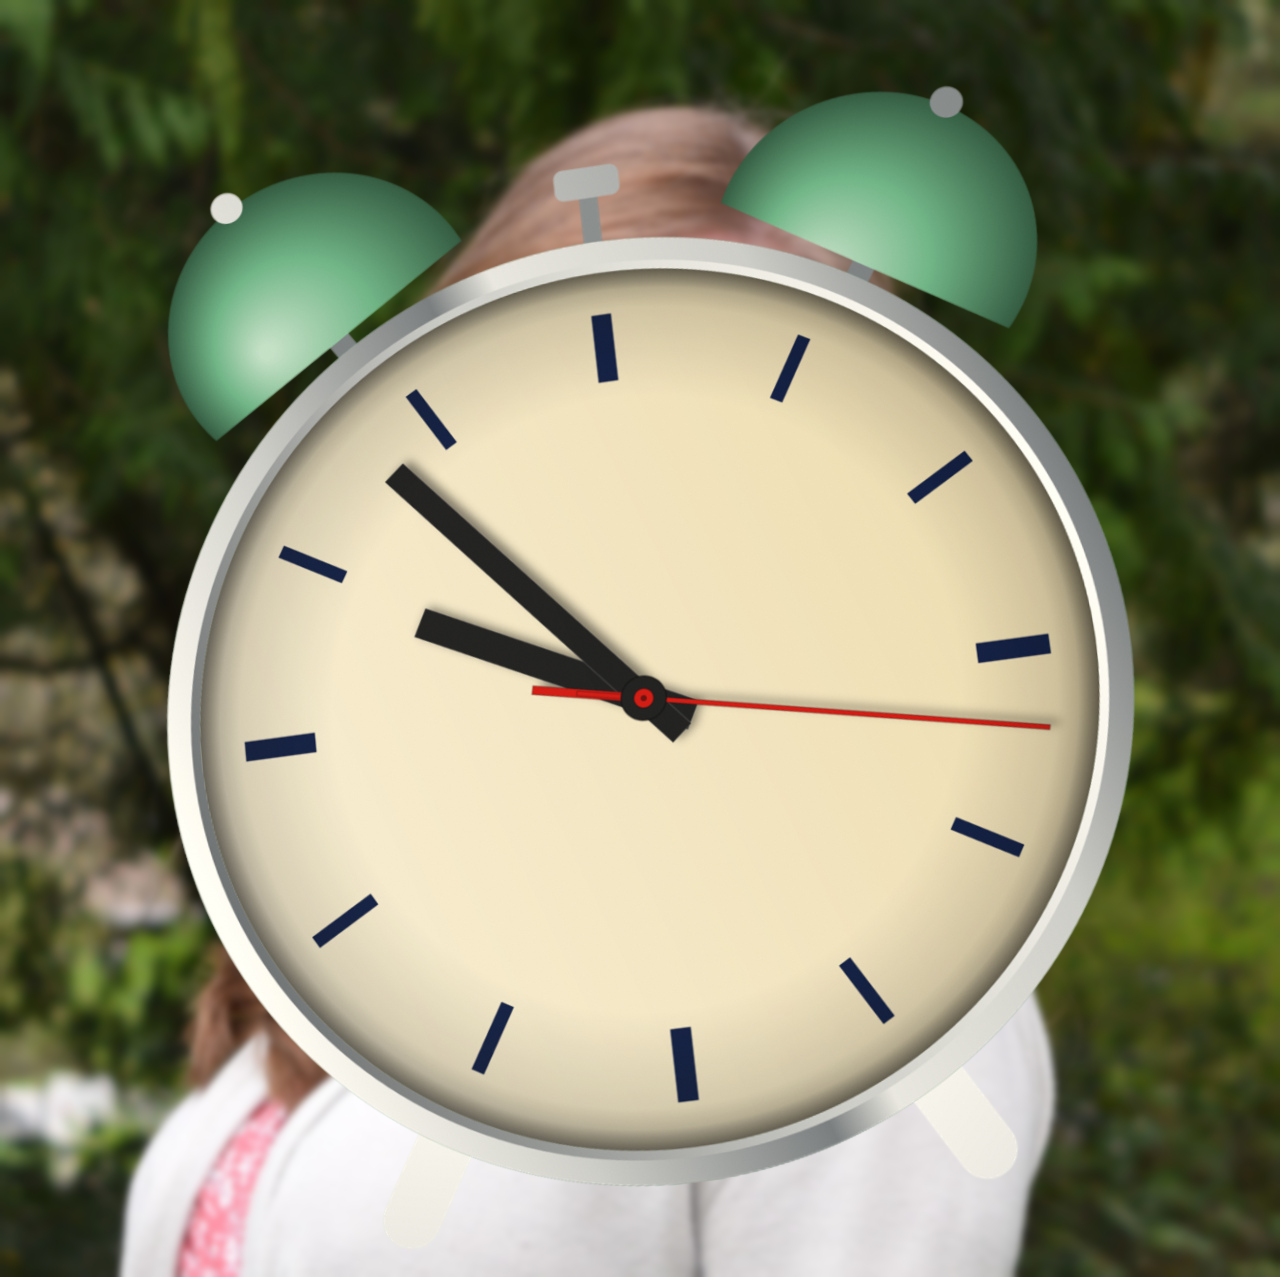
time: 9:53:17
